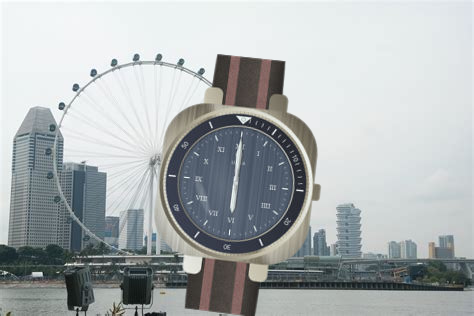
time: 6:00
